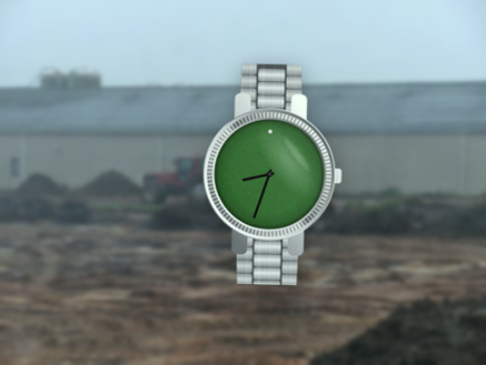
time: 8:33
